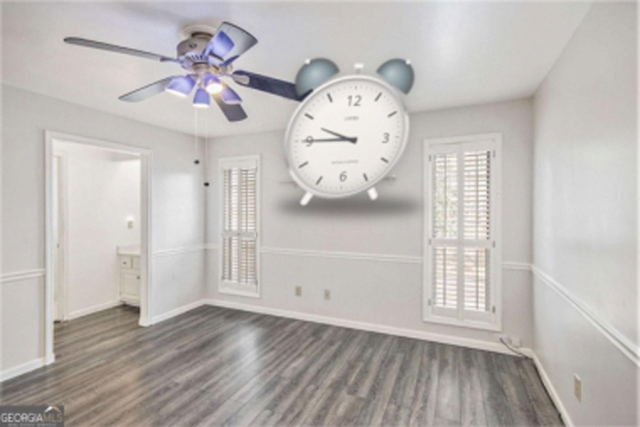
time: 9:45
